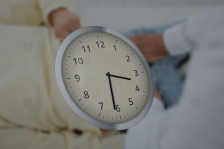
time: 3:31
